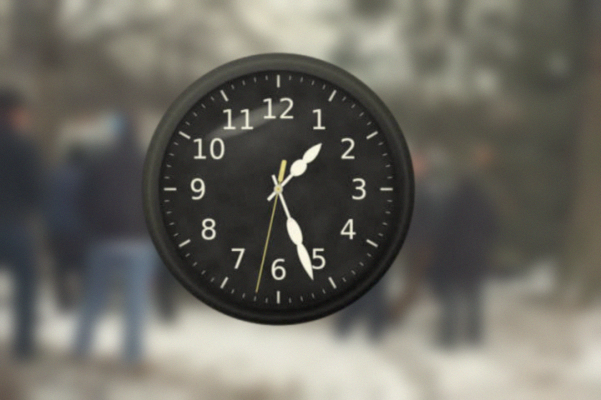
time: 1:26:32
